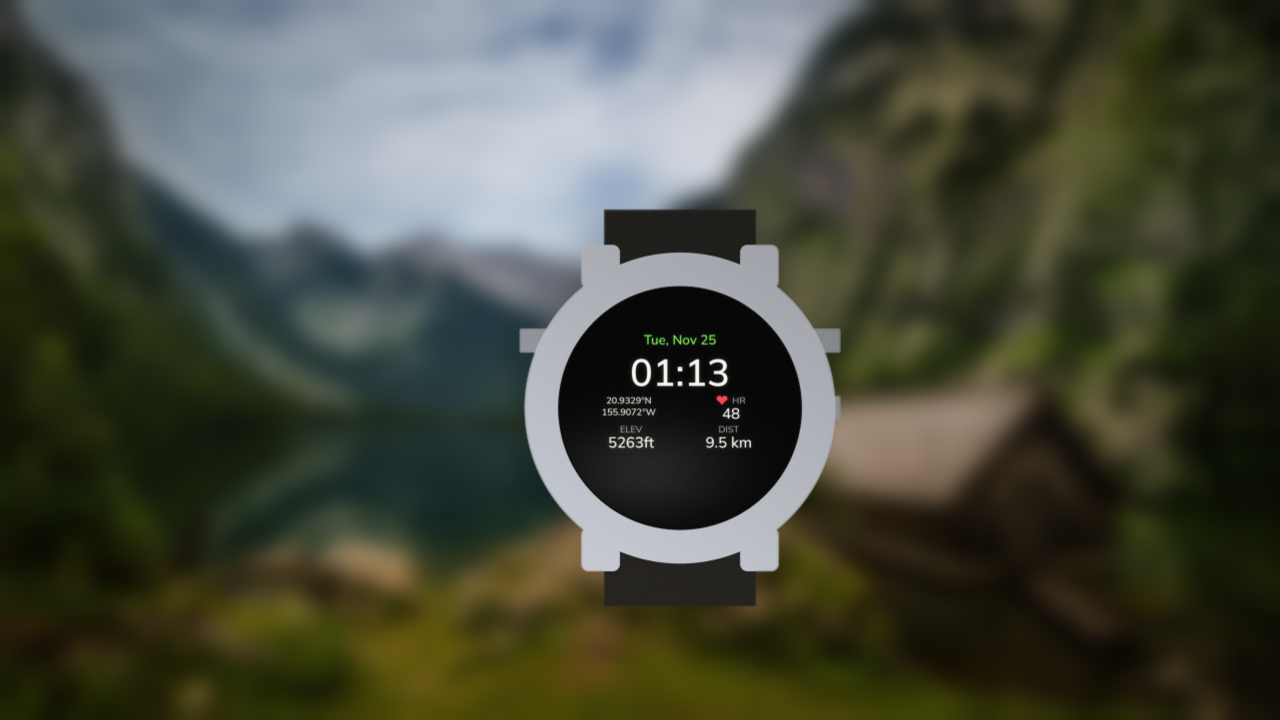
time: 1:13
